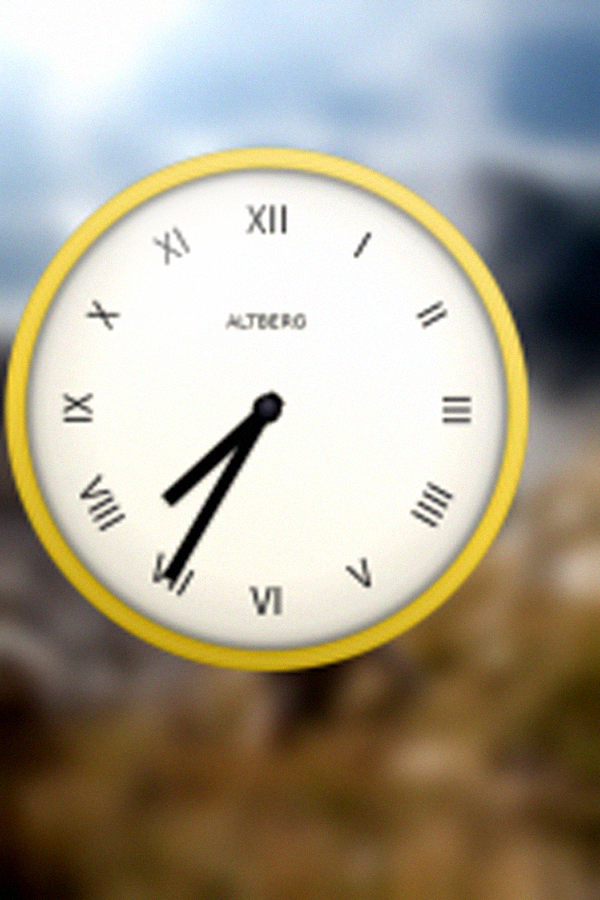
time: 7:35
